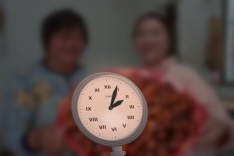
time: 2:04
